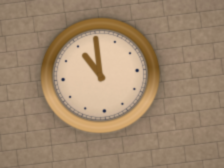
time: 11:00
